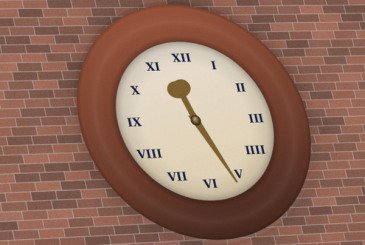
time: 11:26
